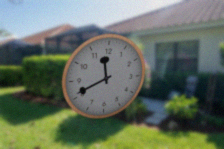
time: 11:41
